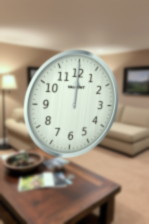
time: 12:00
